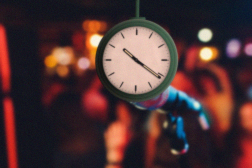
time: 10:21
